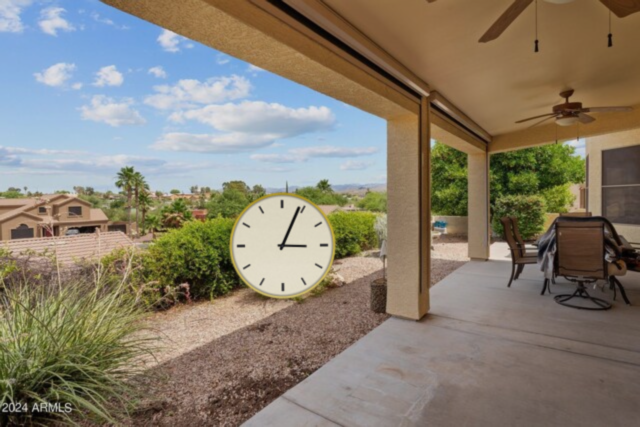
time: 3:04
